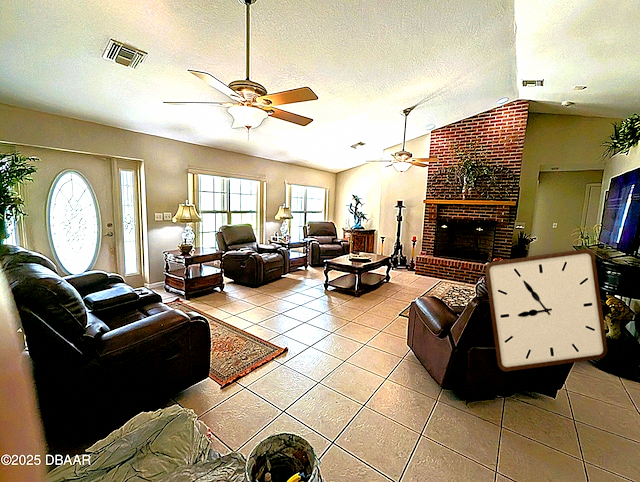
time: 8:55
